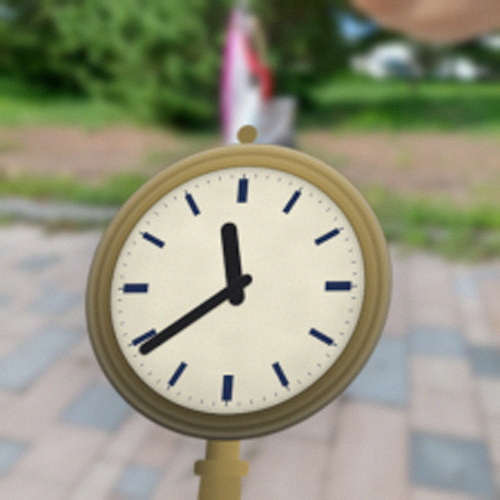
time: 11:39
